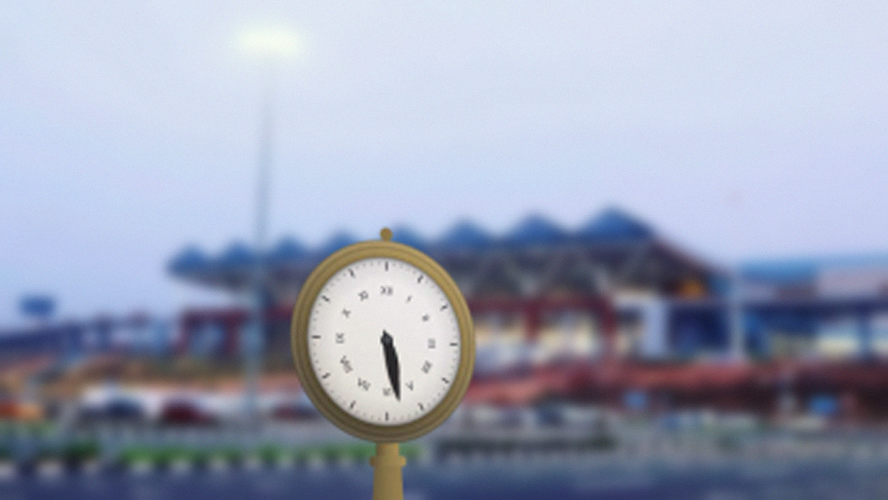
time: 5:28
